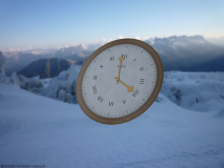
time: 3:59
